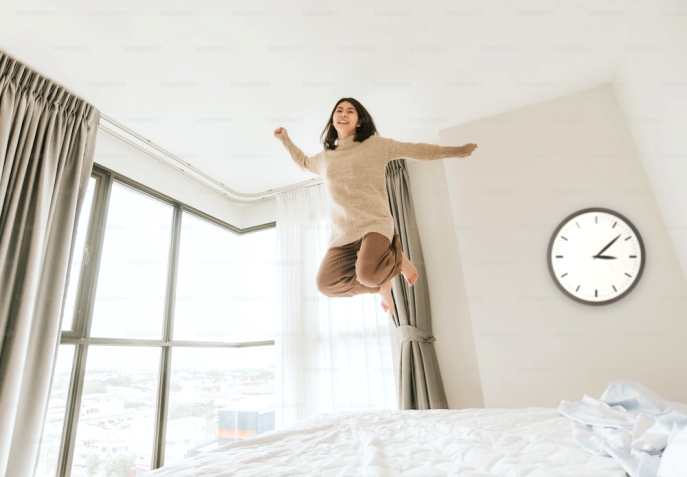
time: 3:08
